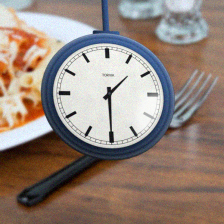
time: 1:30
